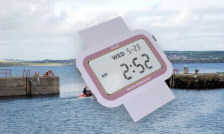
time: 2:52
